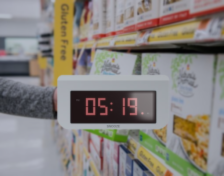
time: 5:19
